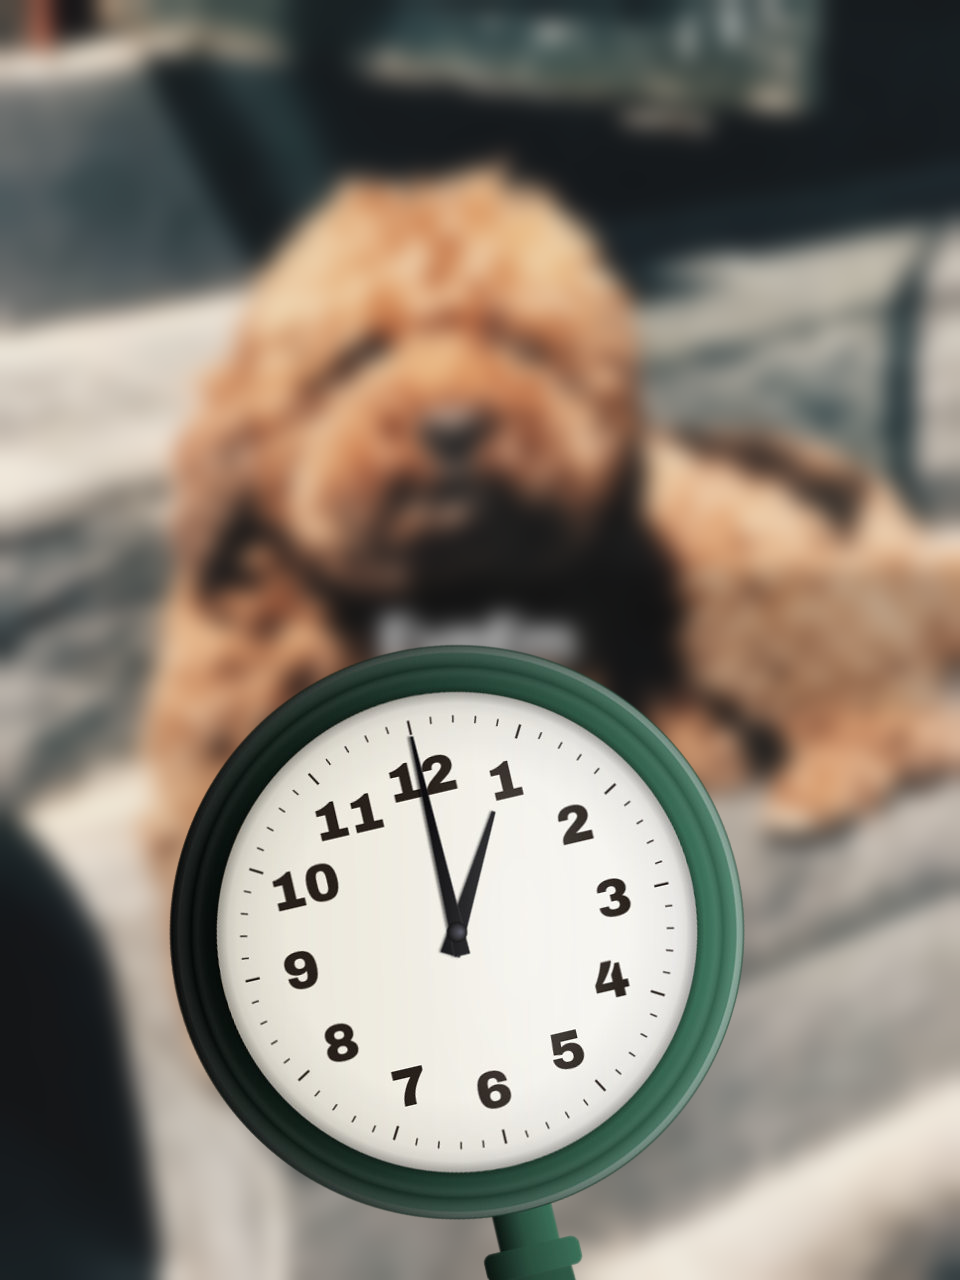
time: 1:00
